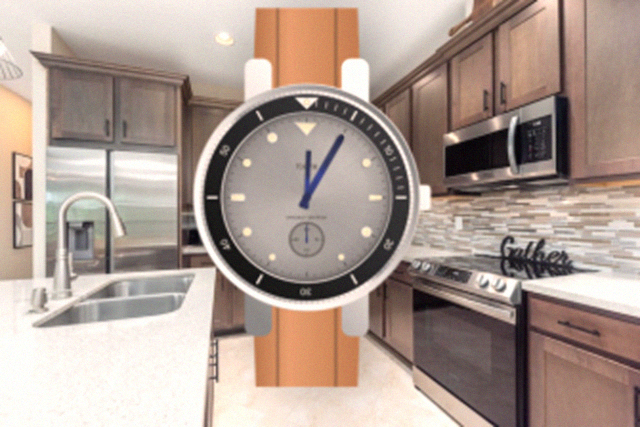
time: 12:05
